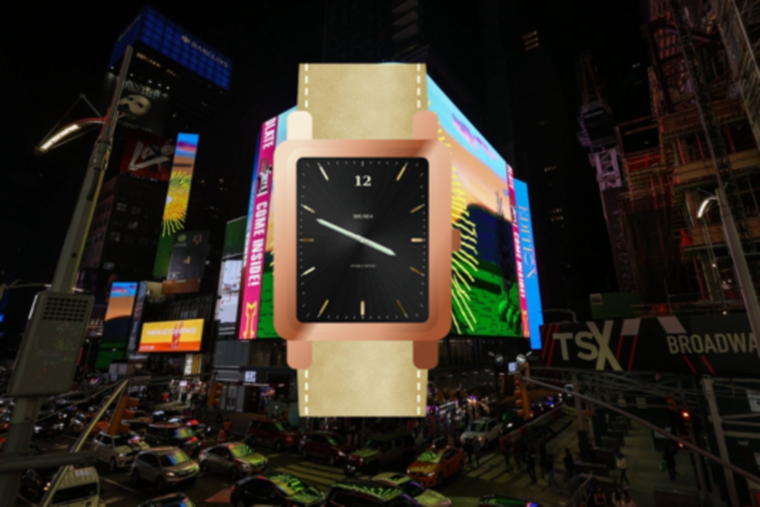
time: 3:49
